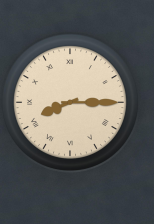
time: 8:15
